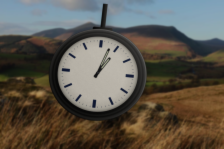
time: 1:03
